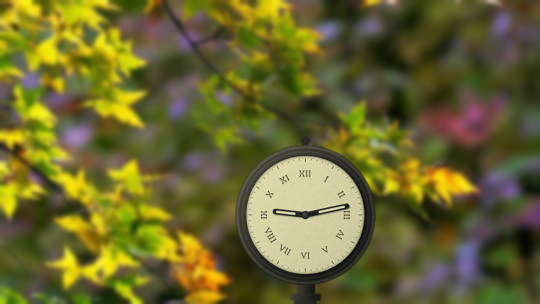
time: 9:13
